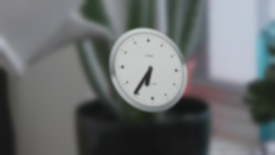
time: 6:36
